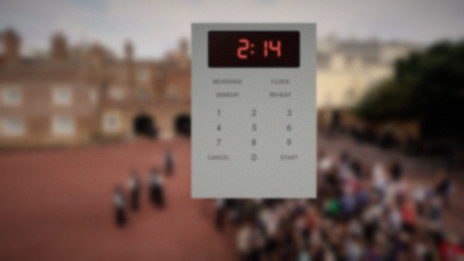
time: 2:14
